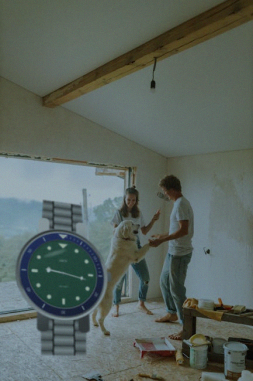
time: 9:17
